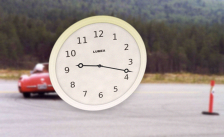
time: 9:18
